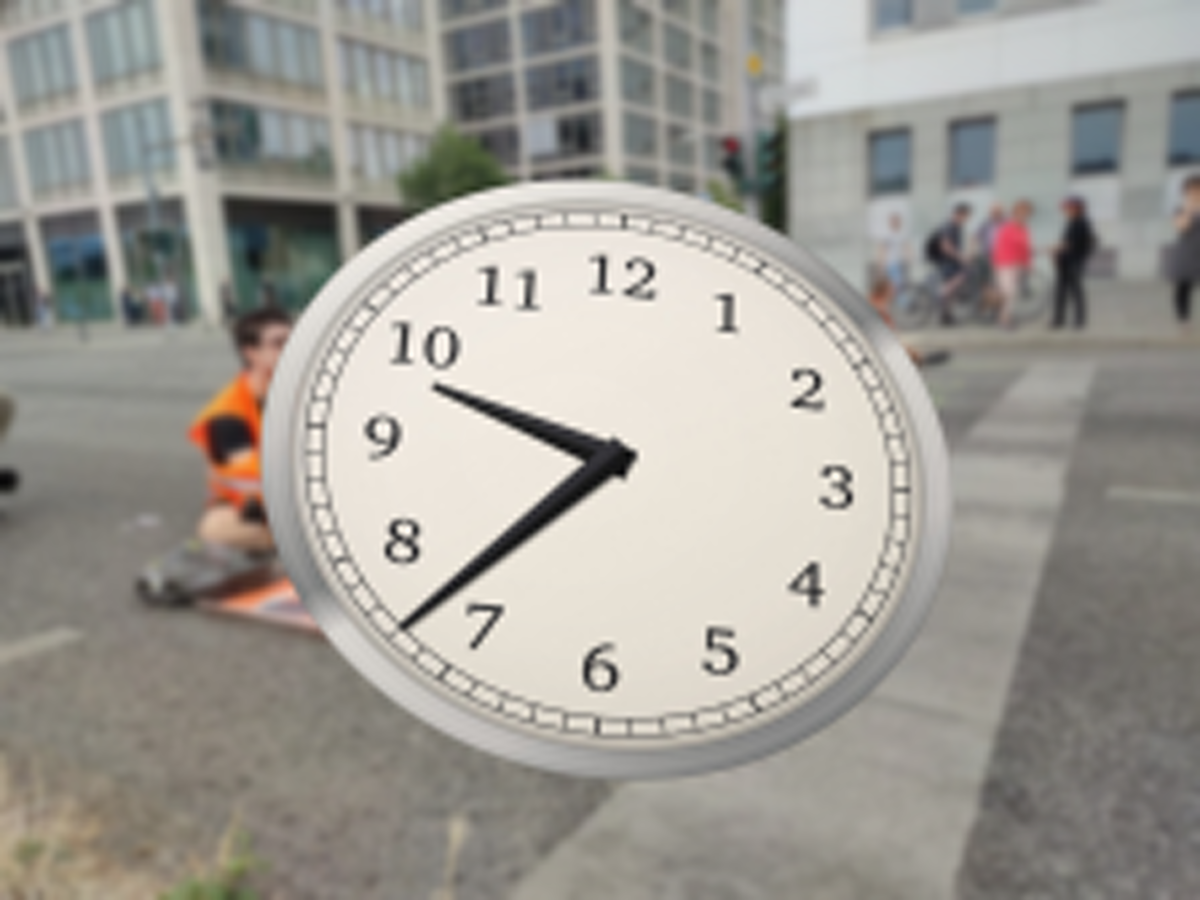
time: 9:37
